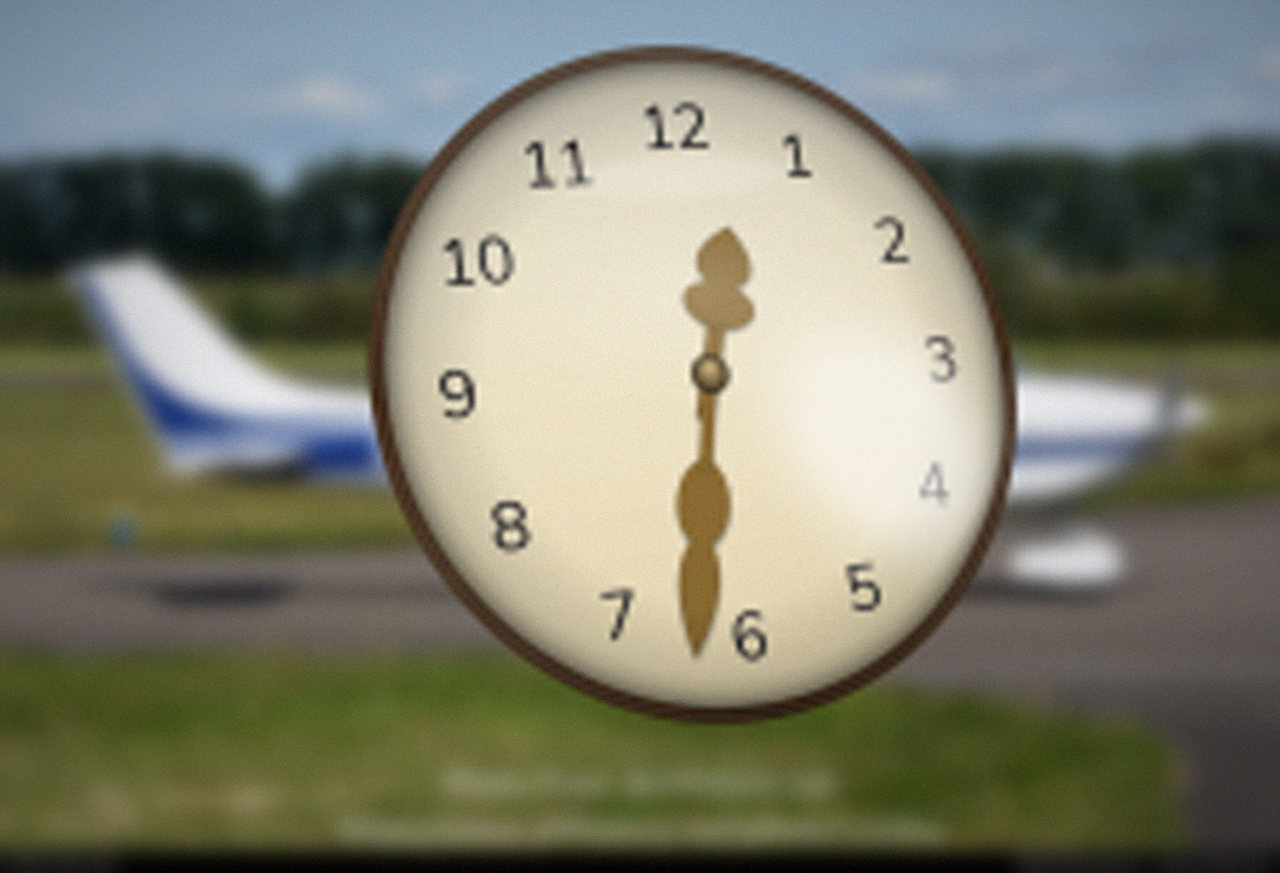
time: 12:32
